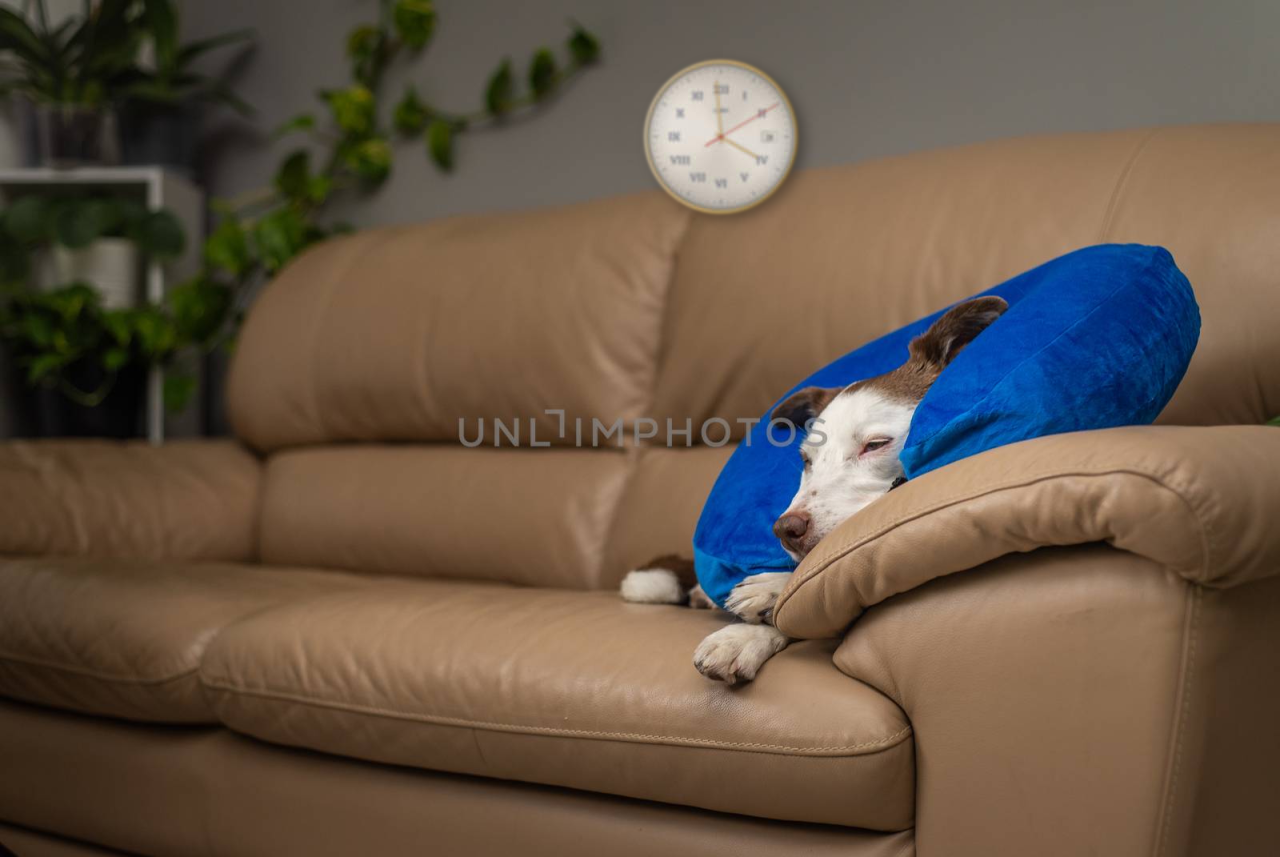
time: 3:59:10
